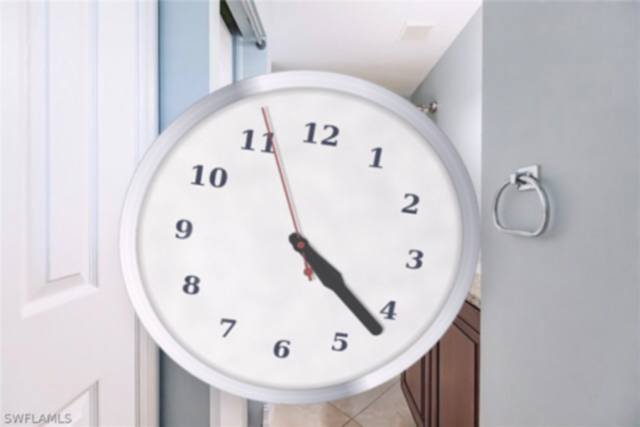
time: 4:21:56
